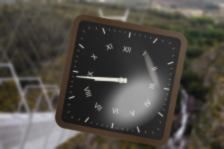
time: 8:44
